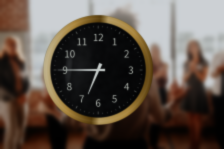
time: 6:45
